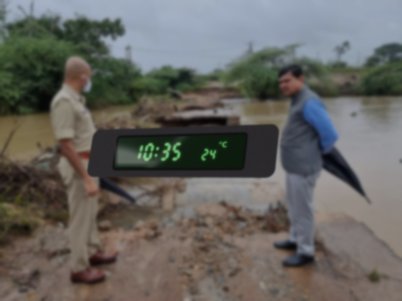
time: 10:35
